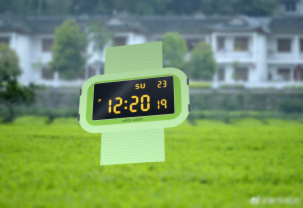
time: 12:20:19
